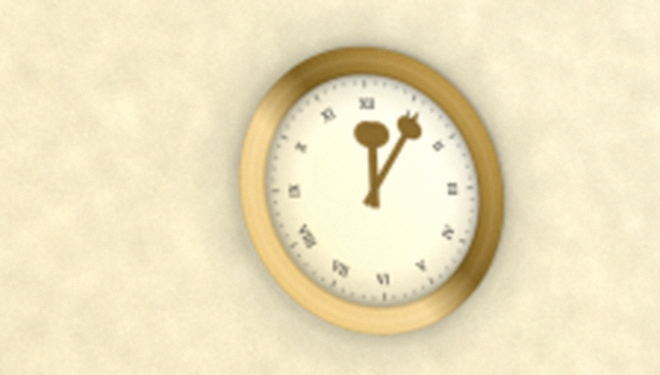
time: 12:06
